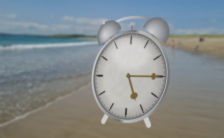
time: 5:15
